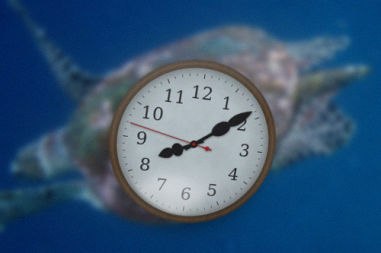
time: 8:08:47
